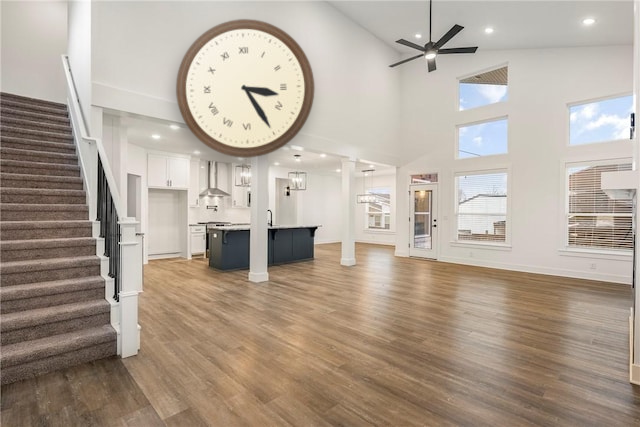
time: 3:25
